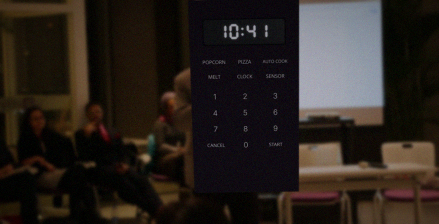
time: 10:41
